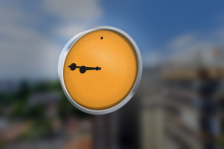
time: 8:45
